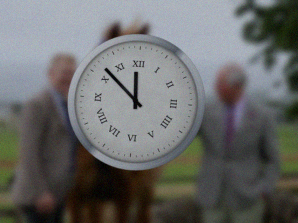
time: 11:52
